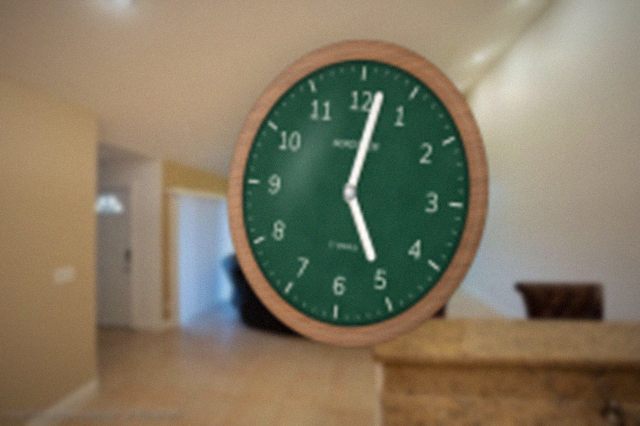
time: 5:02
